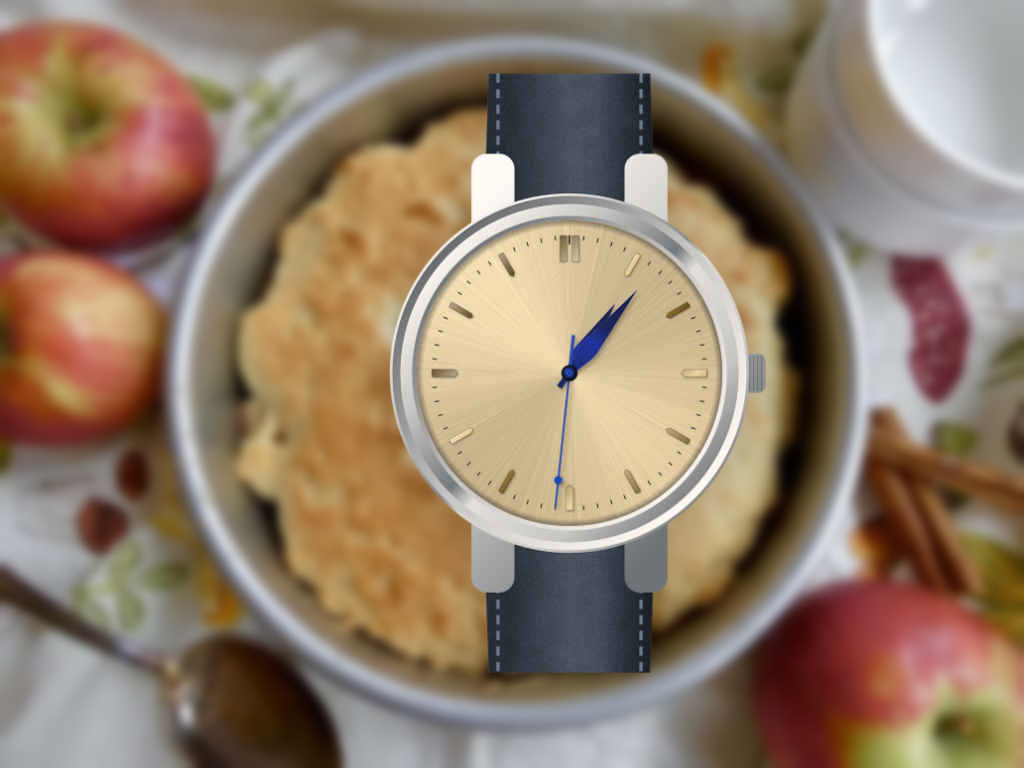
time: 1:06:31
